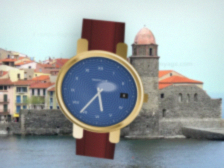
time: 5:36
